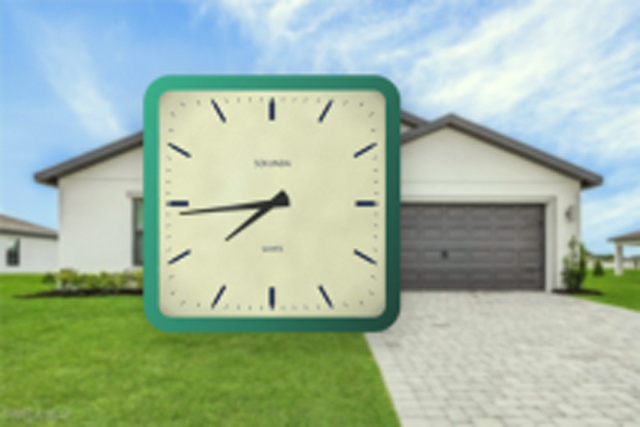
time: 7:44
